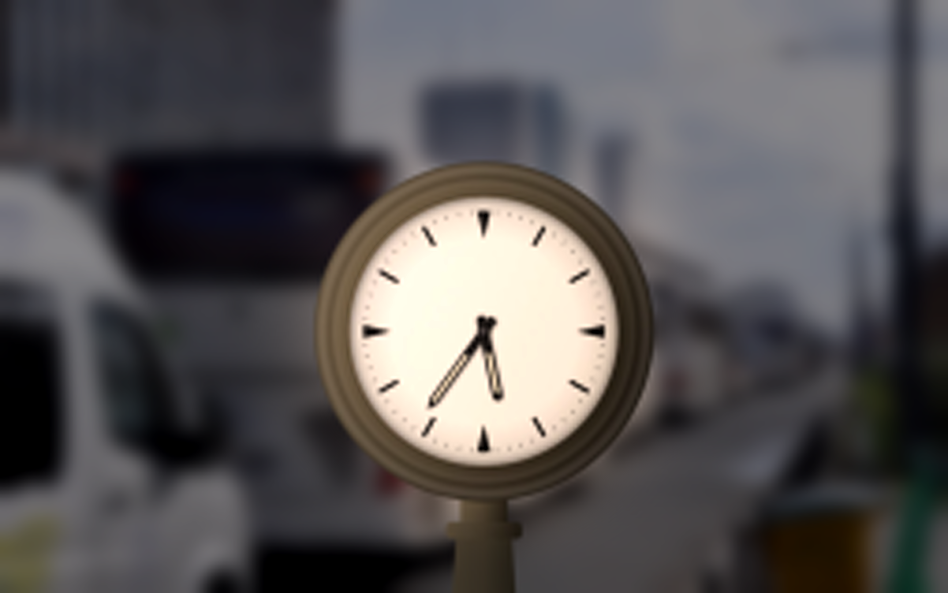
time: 5:36
